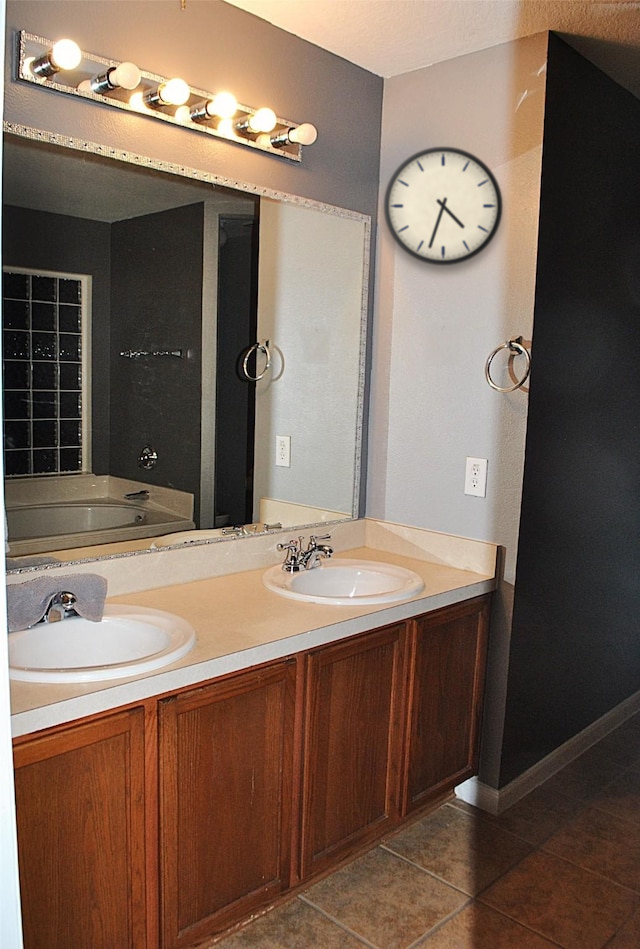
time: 4:33
